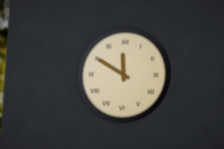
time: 11:50
